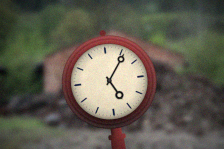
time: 5:06
